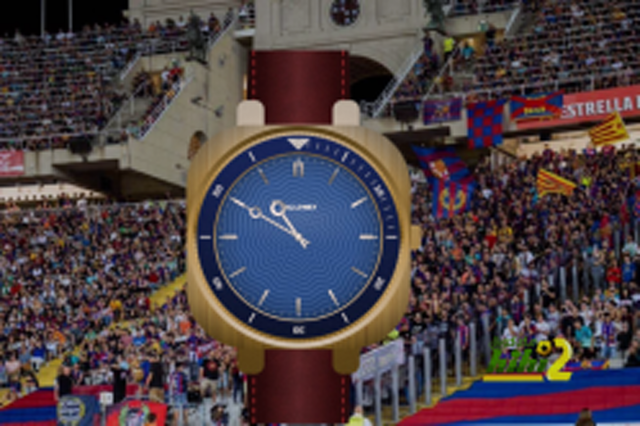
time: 10:50
